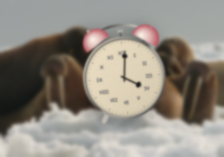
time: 4:01
